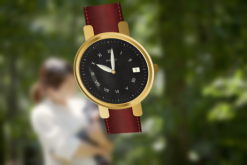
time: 10:01
